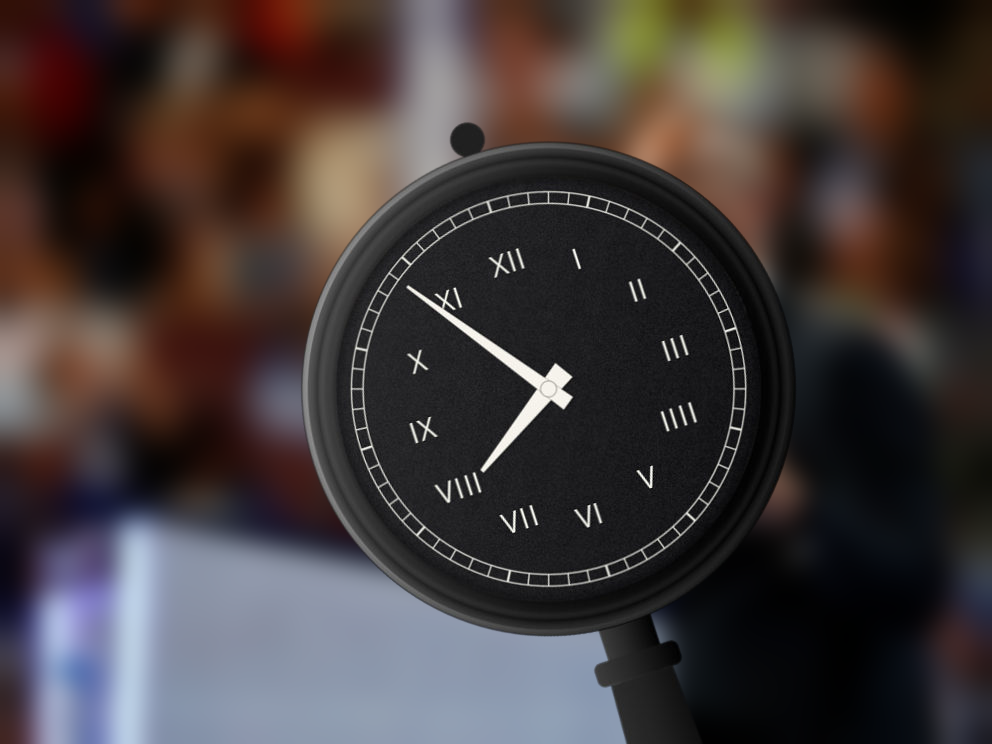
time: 7:54
